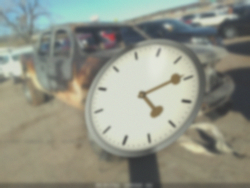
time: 4:09
